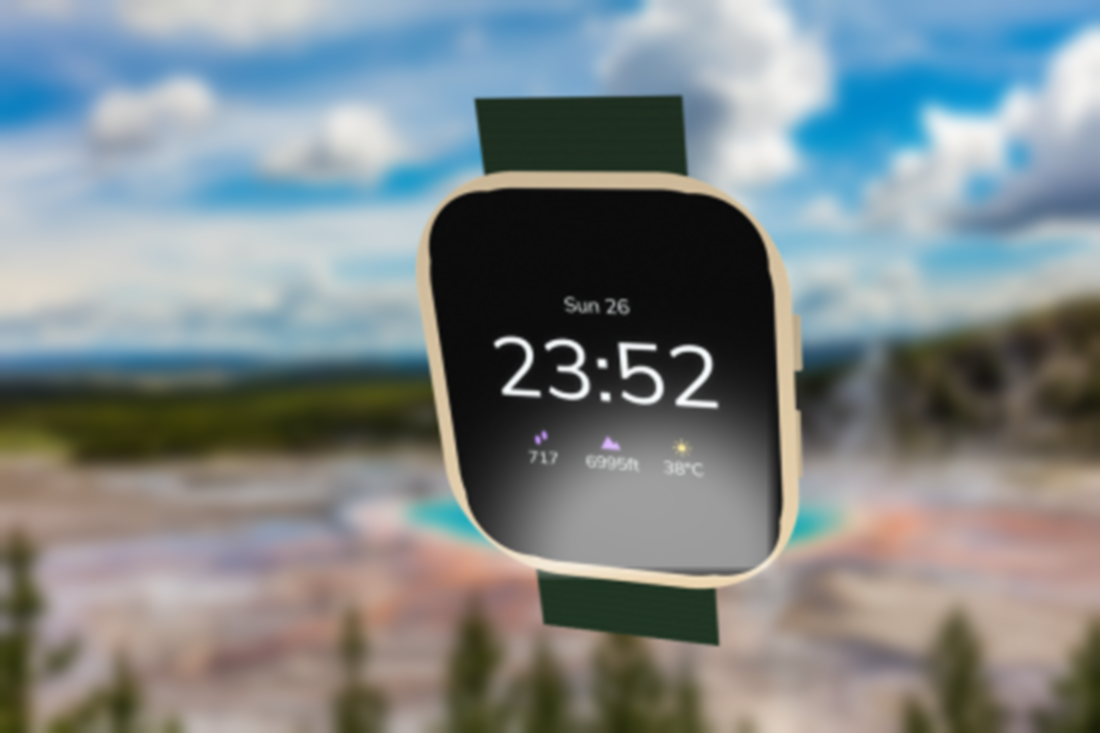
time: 23:52
